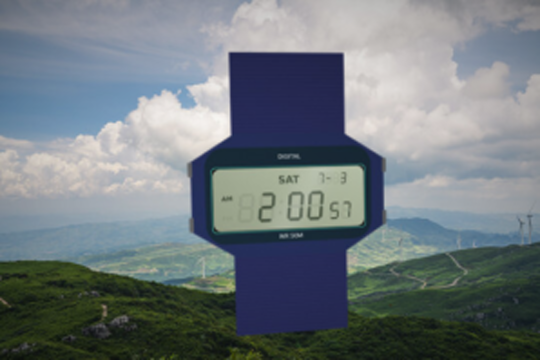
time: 2:00:57
